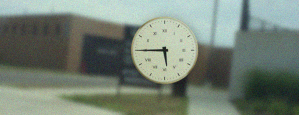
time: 5:45
